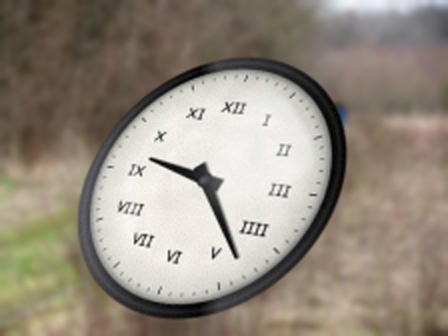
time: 9:23
